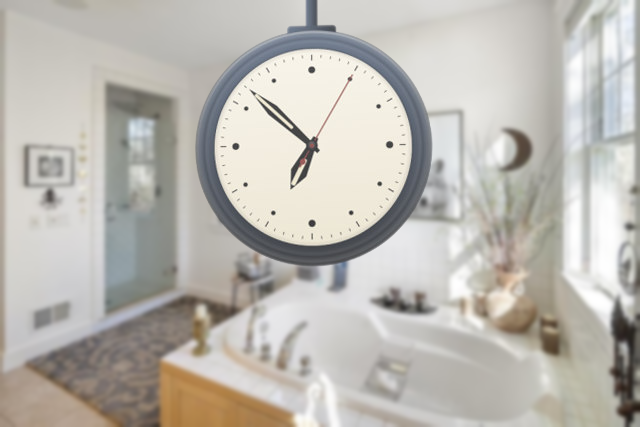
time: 6:52:05
